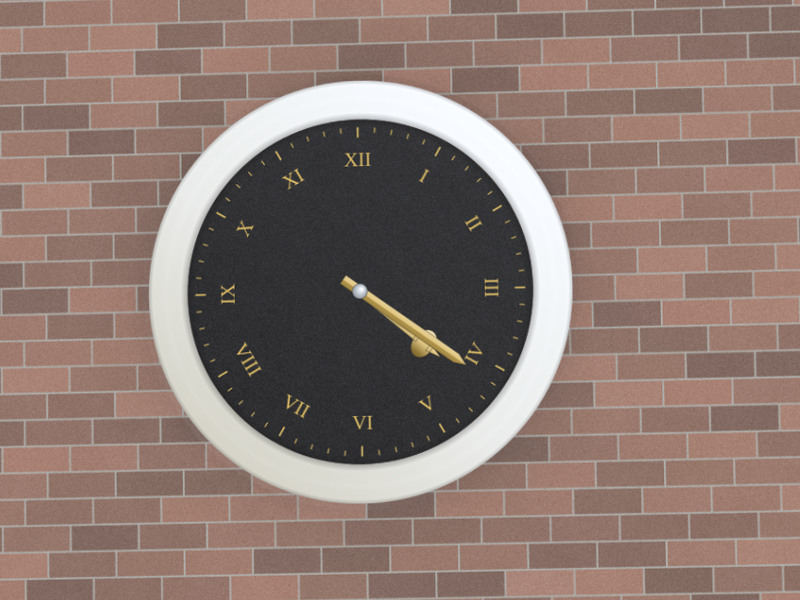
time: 4:21
